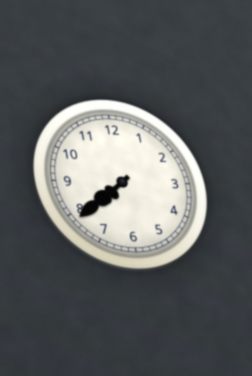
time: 7:39
